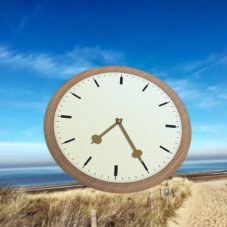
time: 7:25
